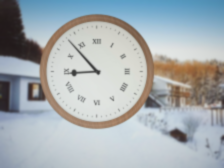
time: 8:53
